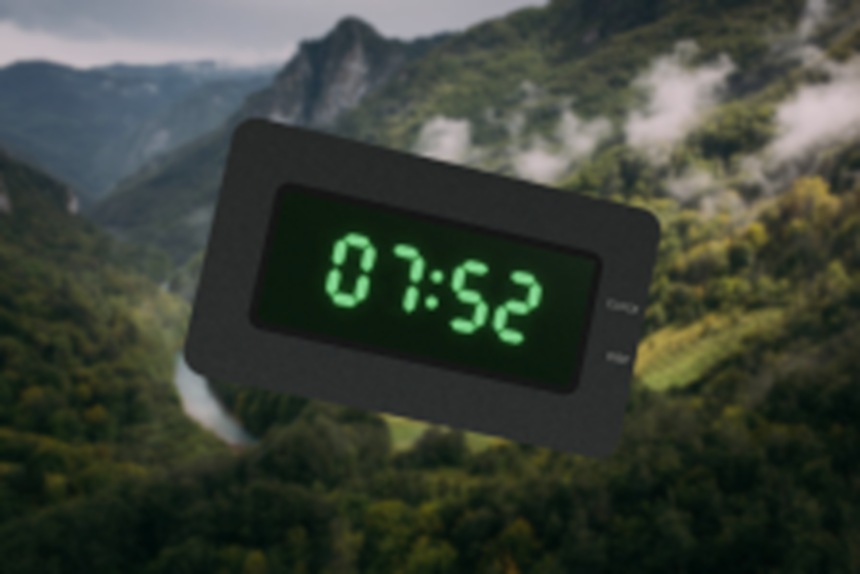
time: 7:52
